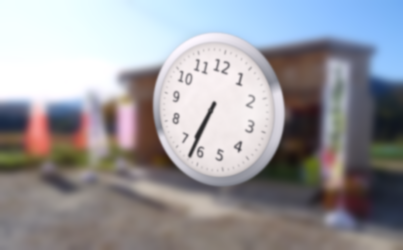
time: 6:32
